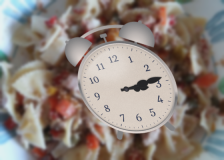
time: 3:14
